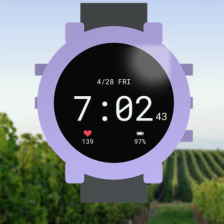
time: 7:02:43
